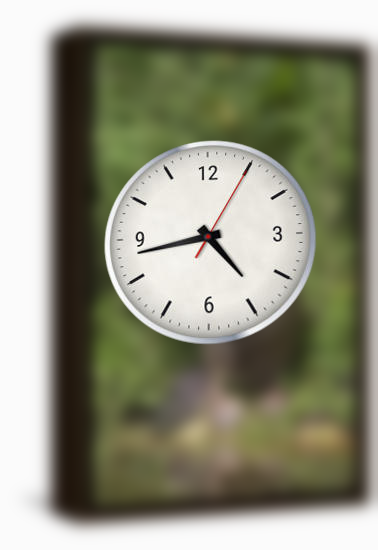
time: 4:43:05
